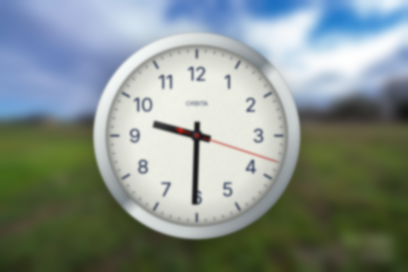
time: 9:30:18
